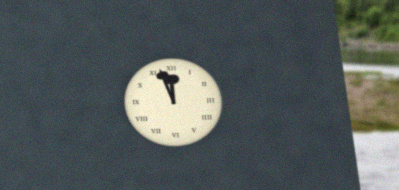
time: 11:57
